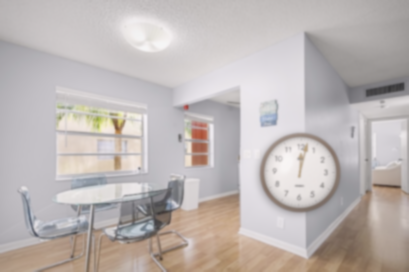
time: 12:02
